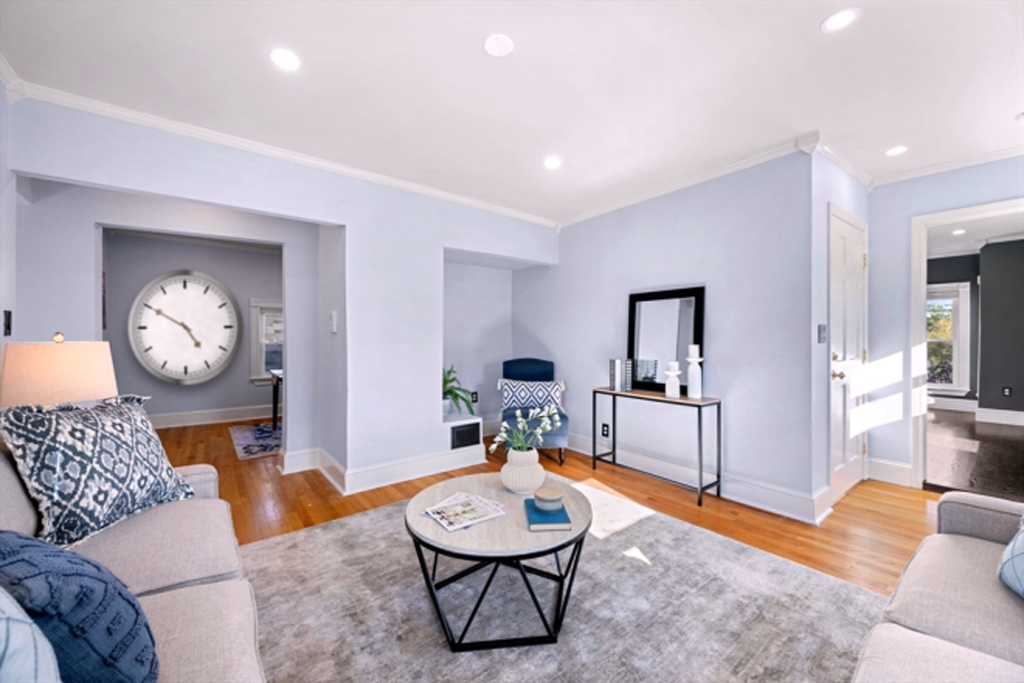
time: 4:50
